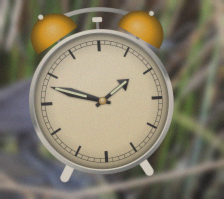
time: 1:48
